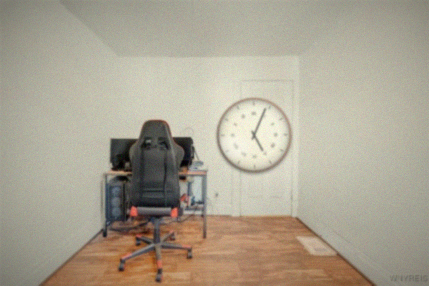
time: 5:04
